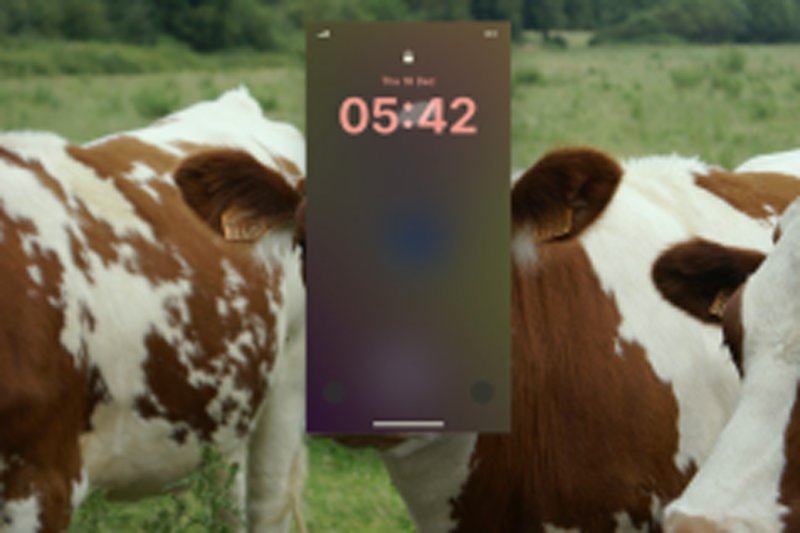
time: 5:42
